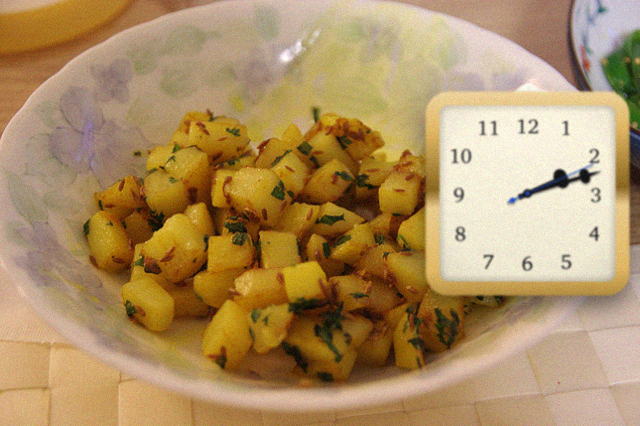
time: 2:12:11
